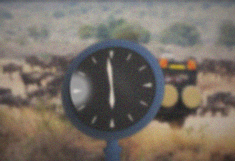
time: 5:59
